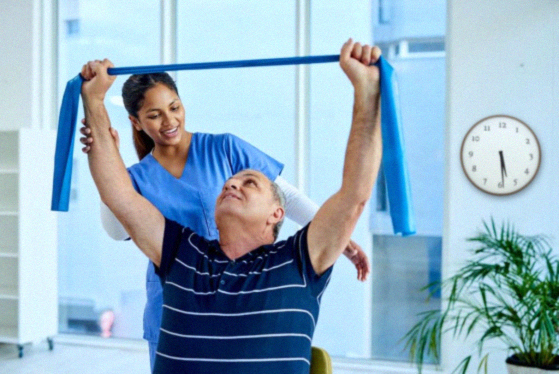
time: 5:29
